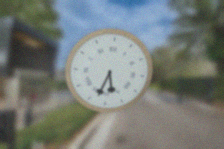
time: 5:33
